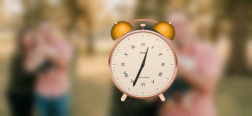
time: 12:34
